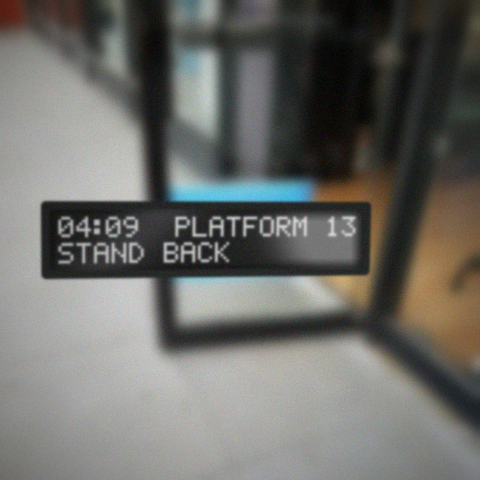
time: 4:09
